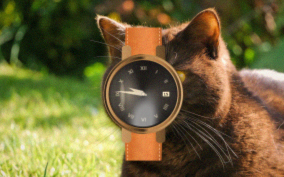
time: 9:46
